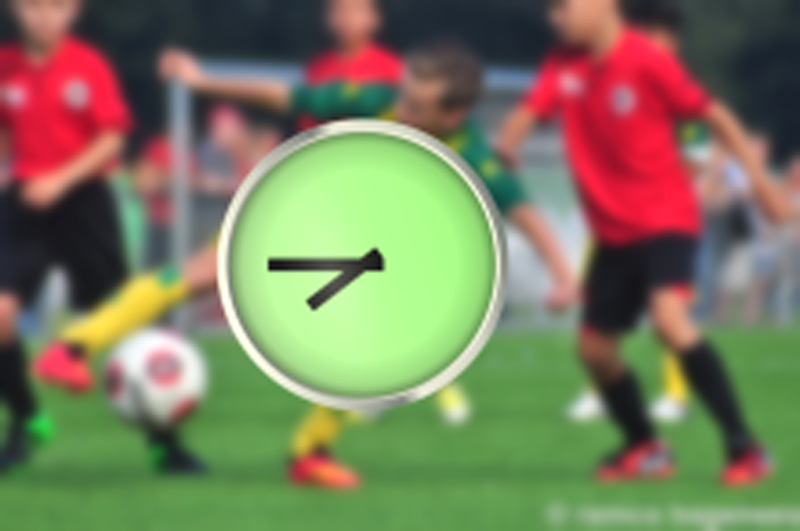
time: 7:45
